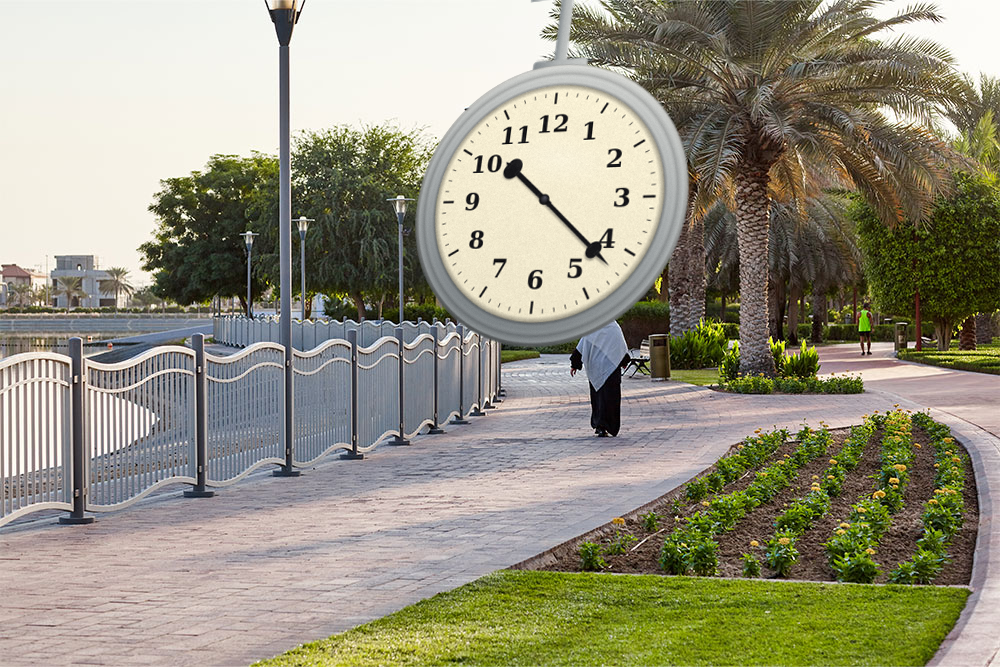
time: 10:22
